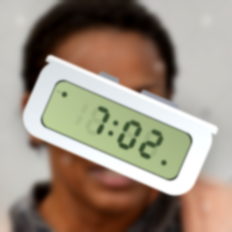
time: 7:02
